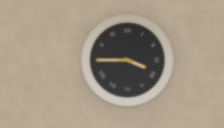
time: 3:45
